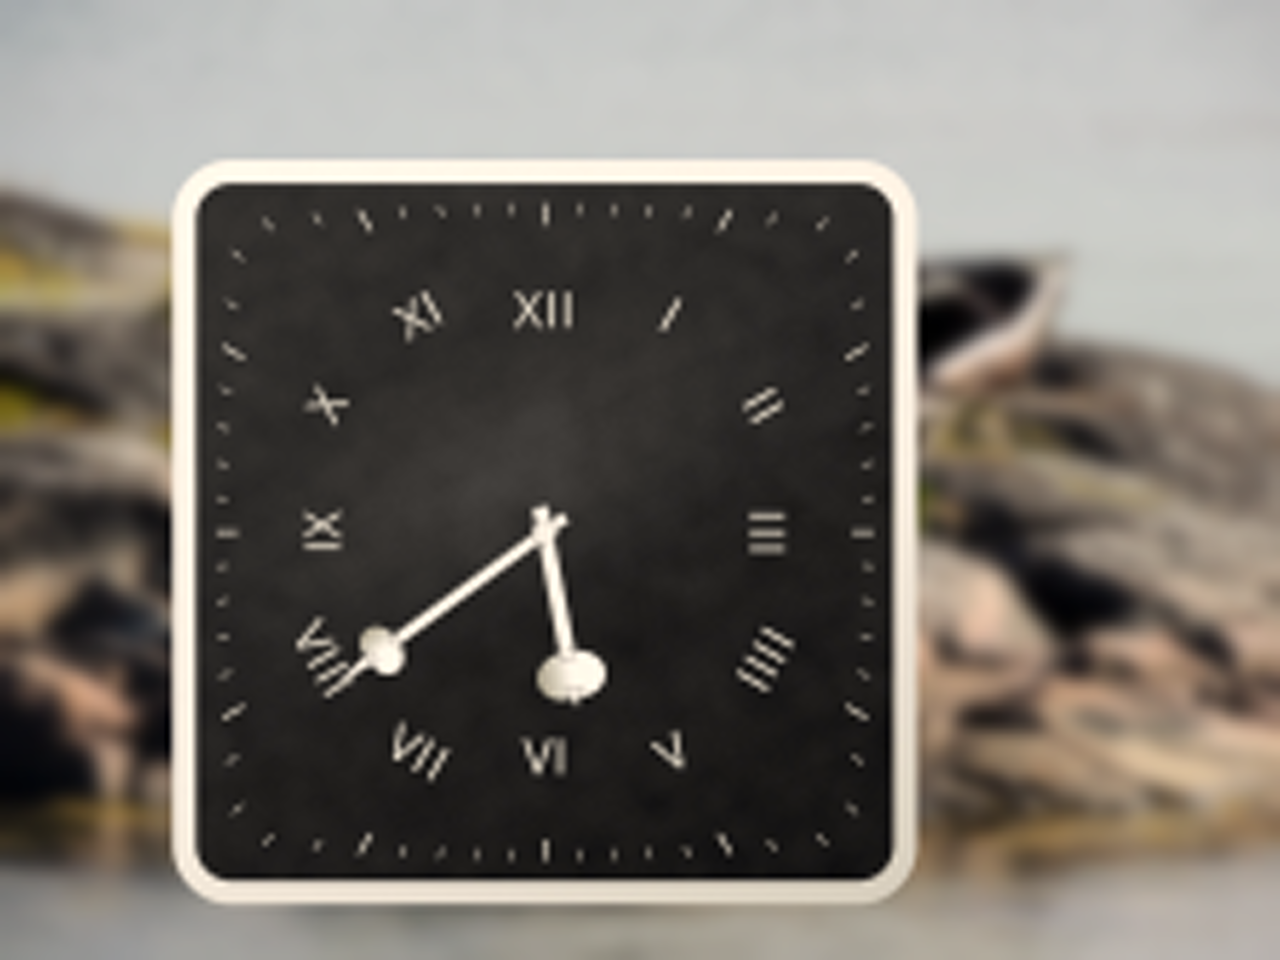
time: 5:39
